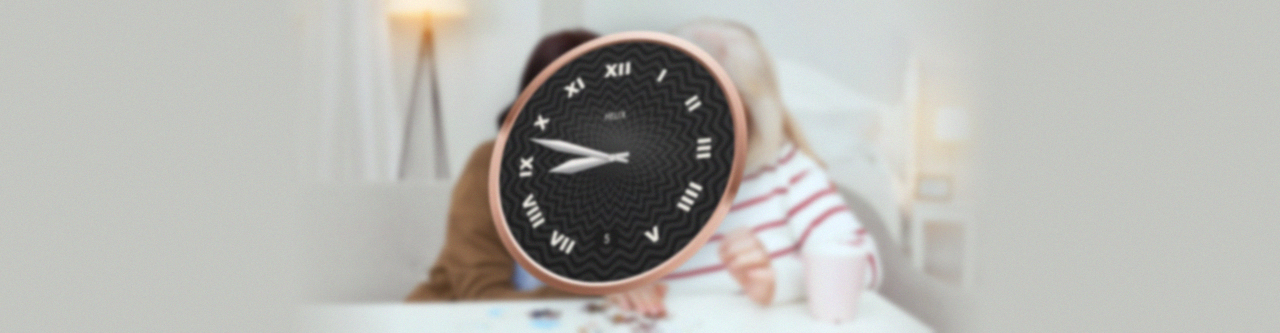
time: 8:48
